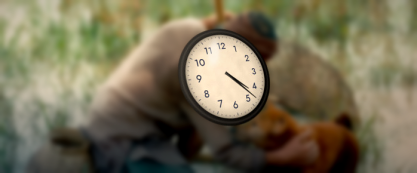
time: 4:23
